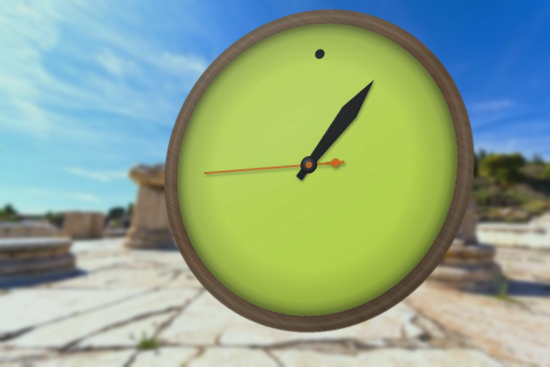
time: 1:05:44
